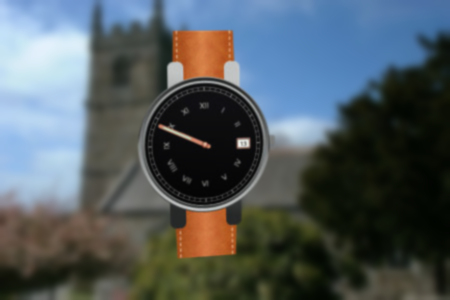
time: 9:49
